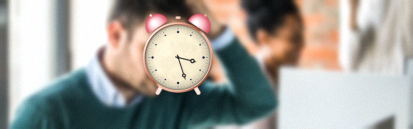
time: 3:27
